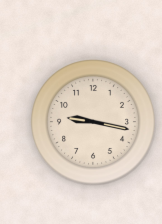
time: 9:17
